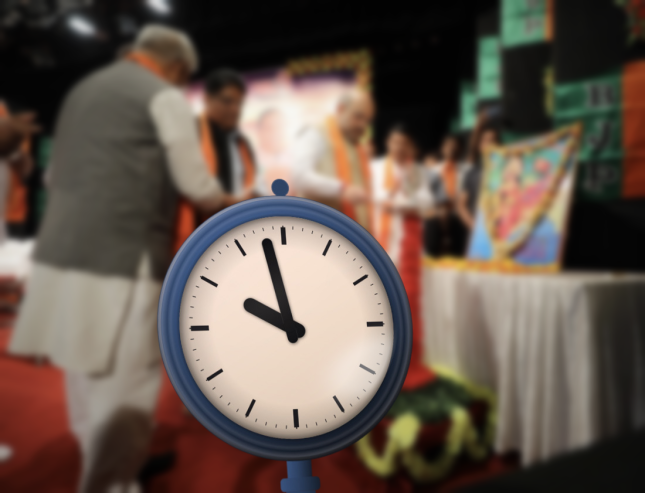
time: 9:58
